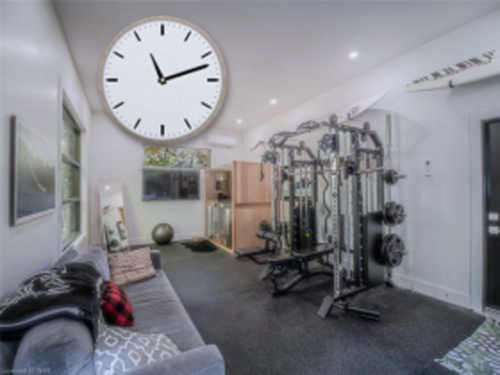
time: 11:12
